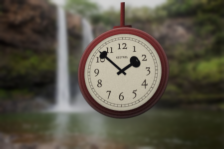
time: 1:52
